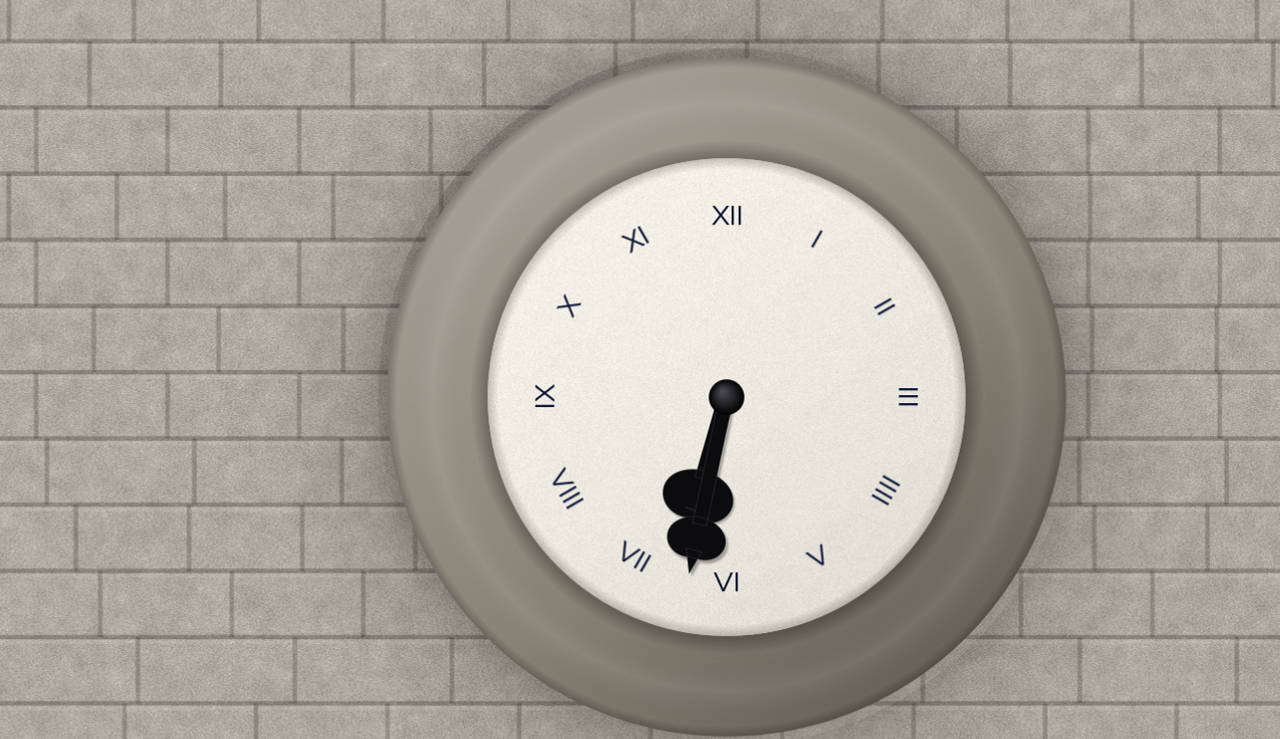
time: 6:32
